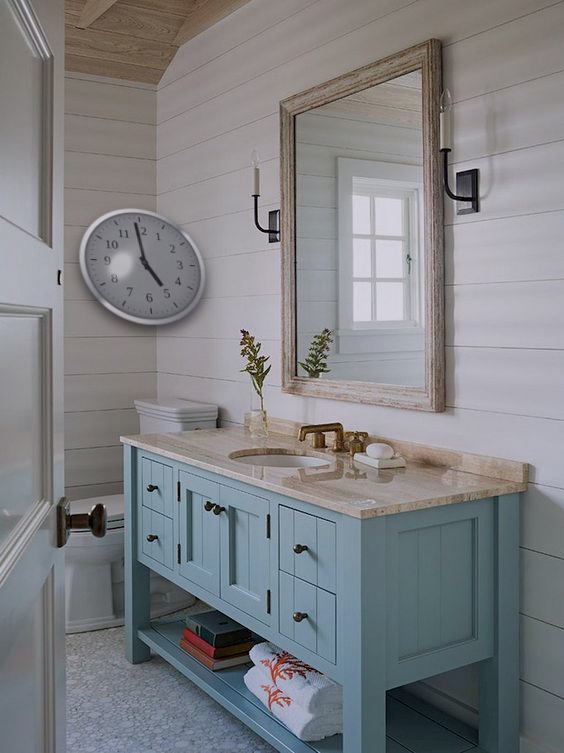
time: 4:59
